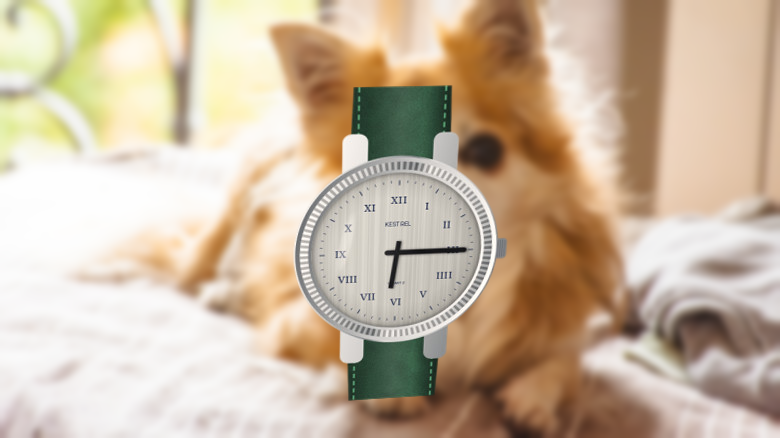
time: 6:15
